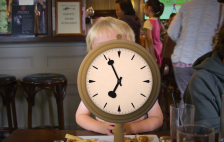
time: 6:56
